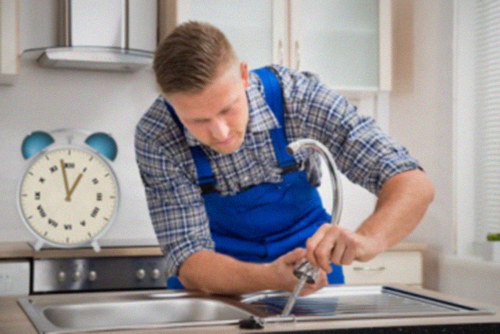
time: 12:58
